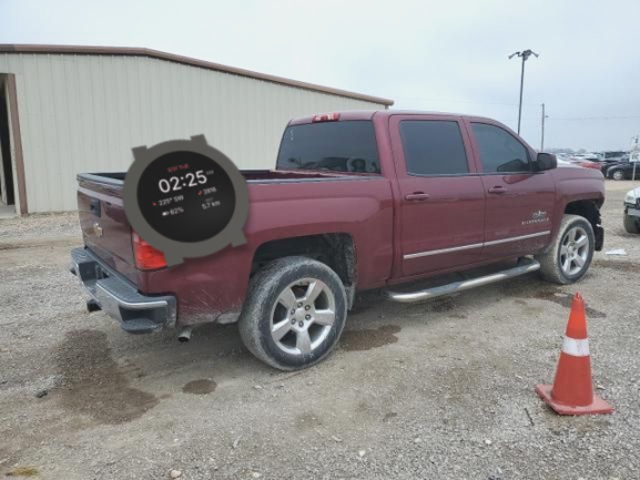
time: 2:25
